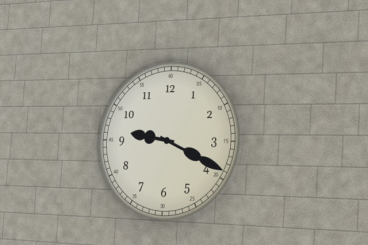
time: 9:19
